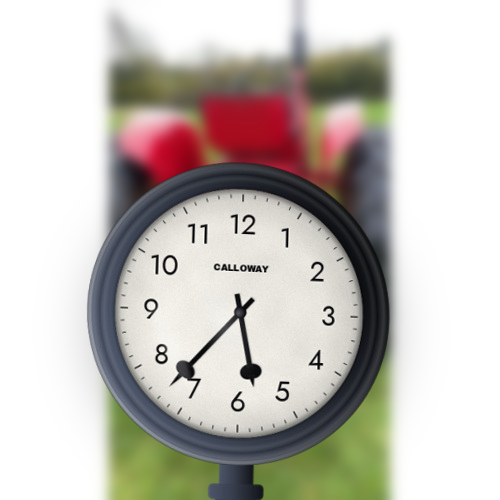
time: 5:37
